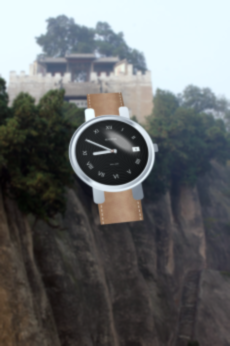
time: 8:50
